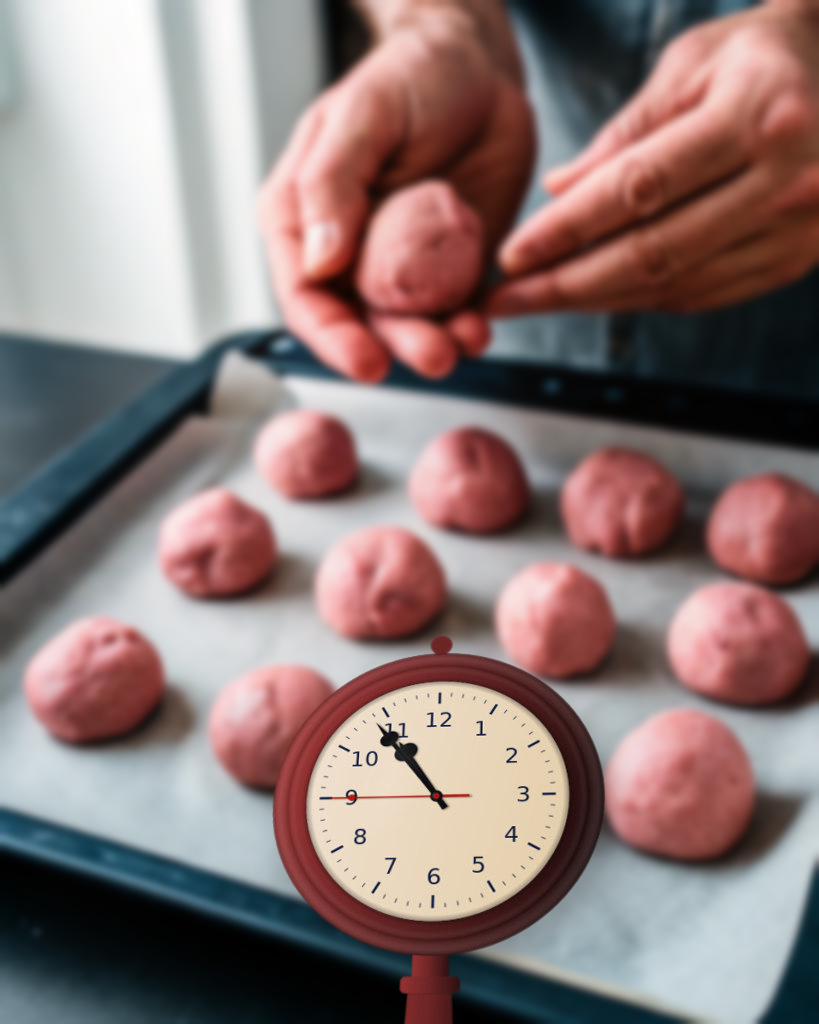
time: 10:53:45
